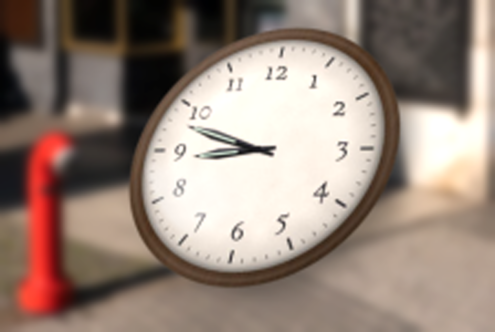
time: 8:48
